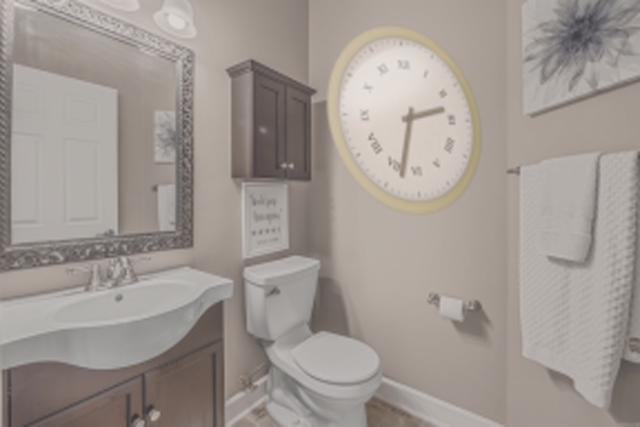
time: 2:33
